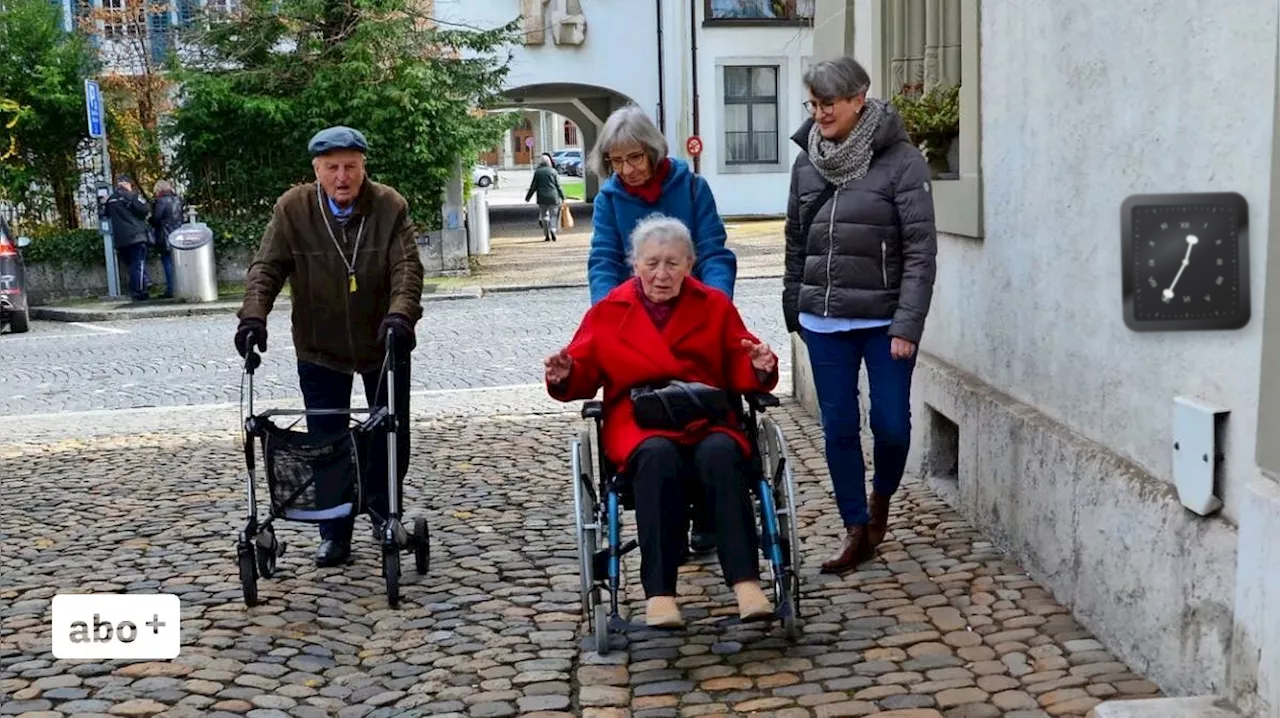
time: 12:35
